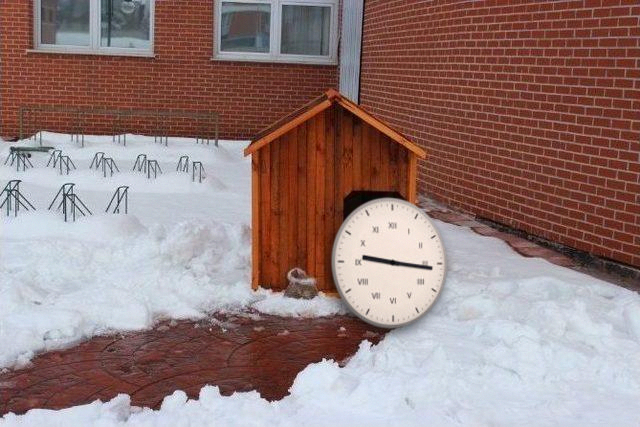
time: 9:16
